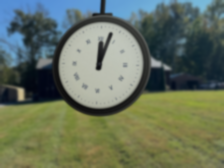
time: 12:03
